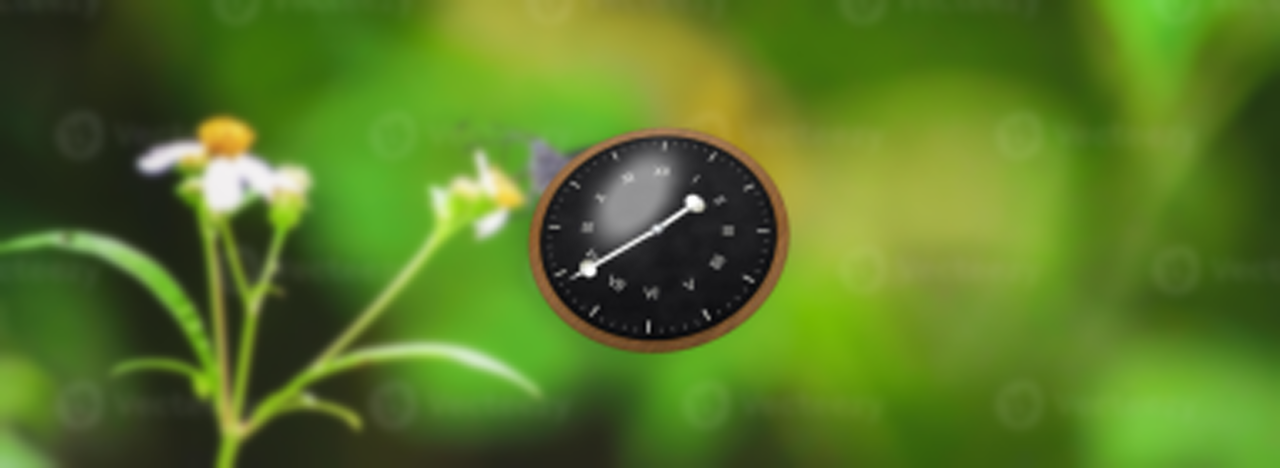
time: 1:39
